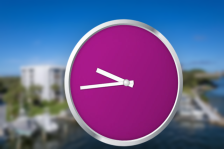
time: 9:44
